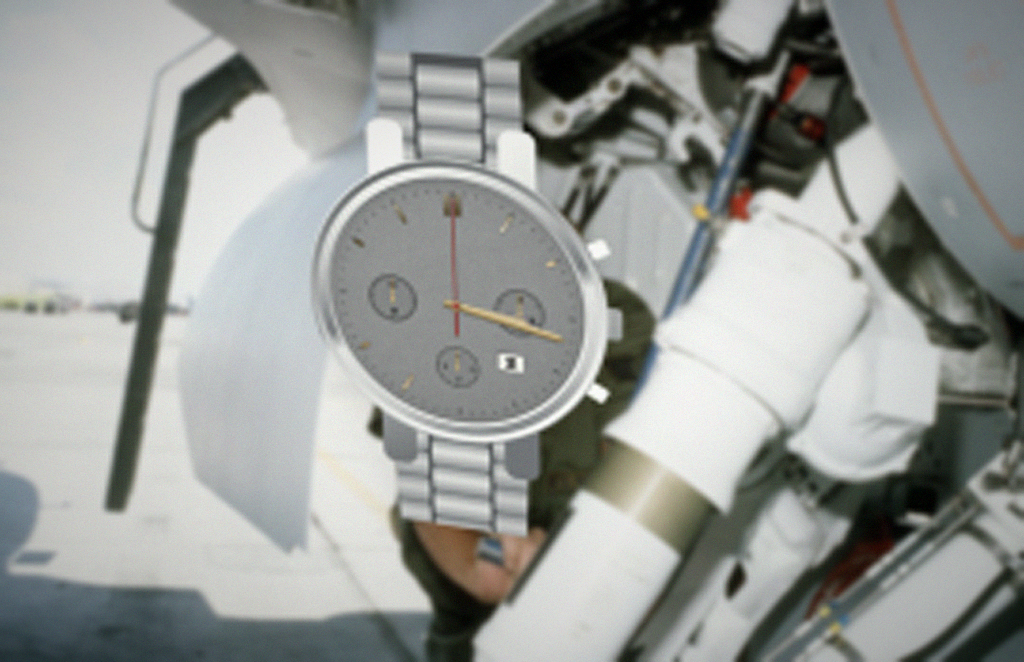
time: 3:17
